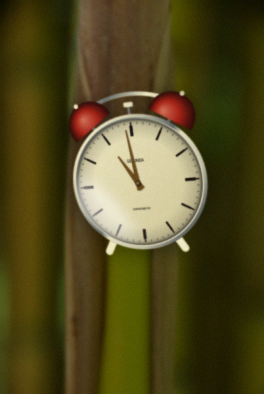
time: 10:59
